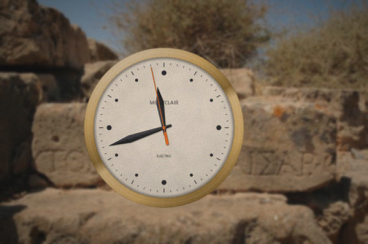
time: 11:41:58
